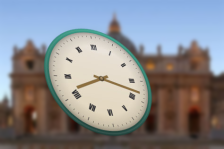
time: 8:18
